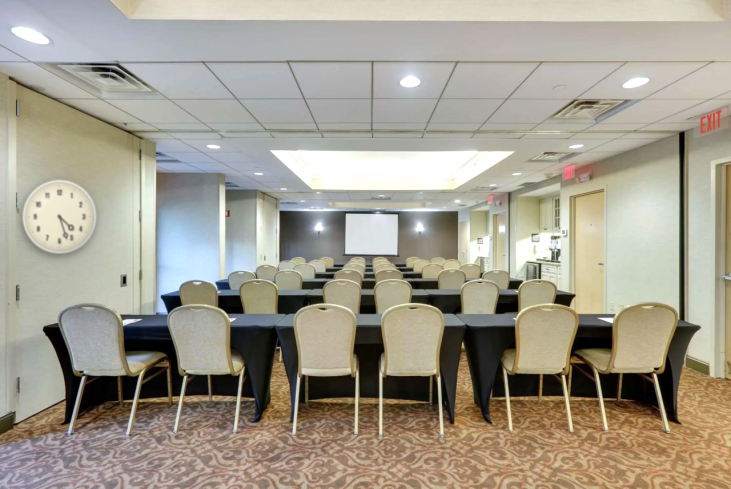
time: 4:27
